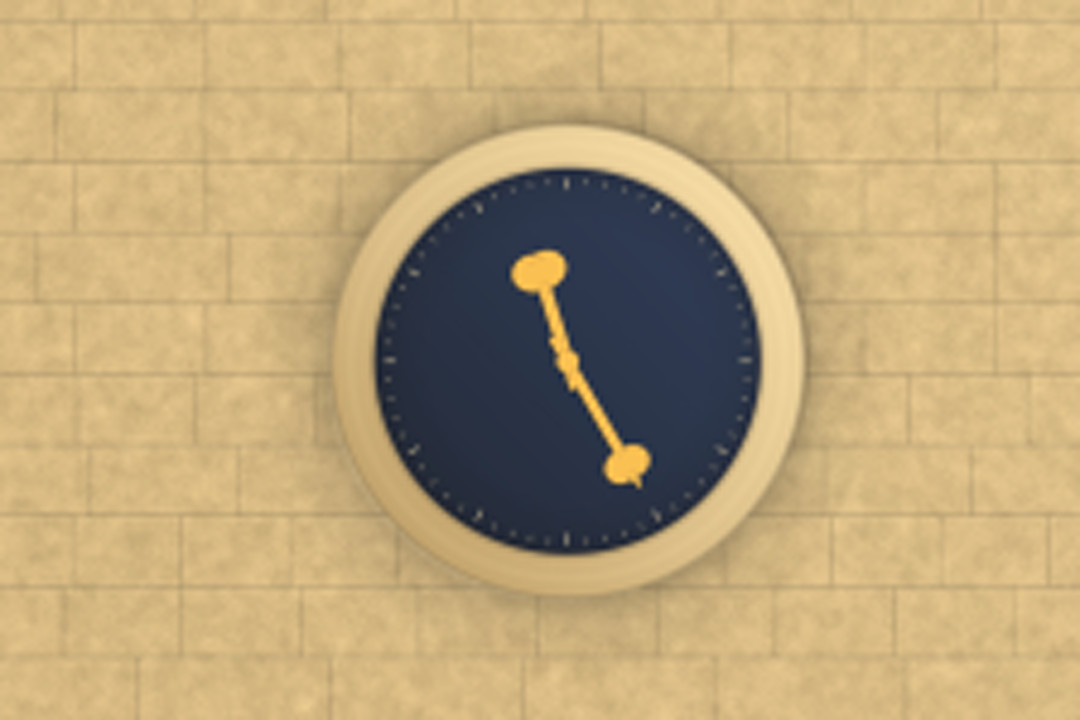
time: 11:25
